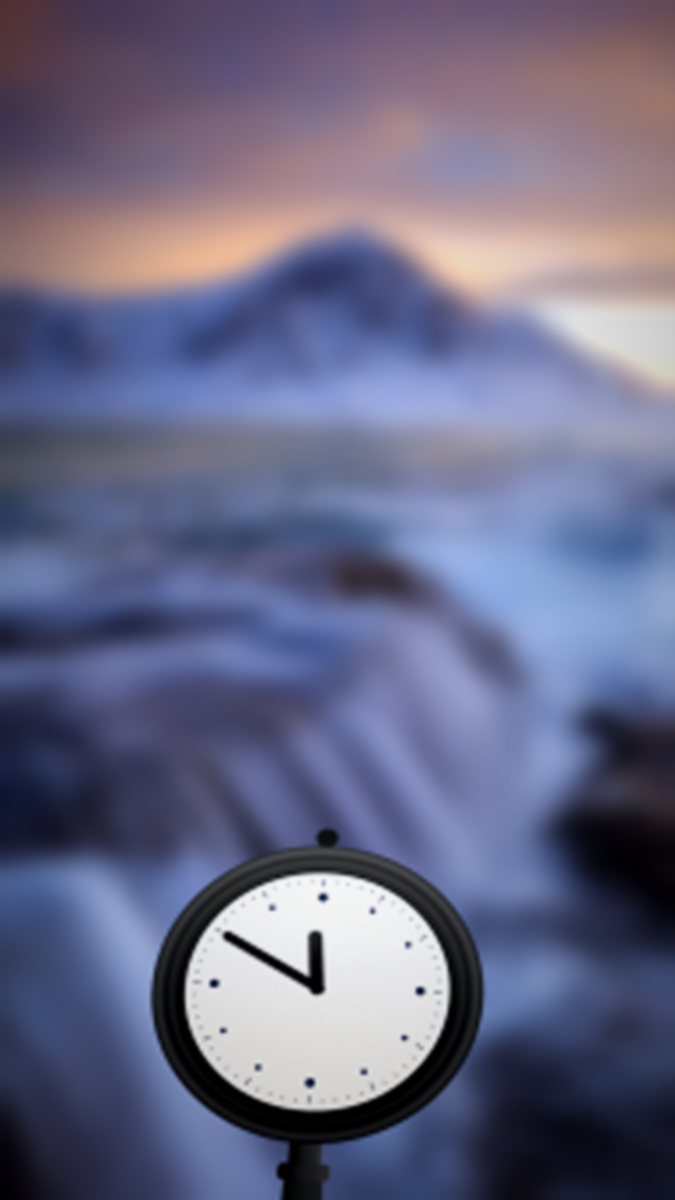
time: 11:50
